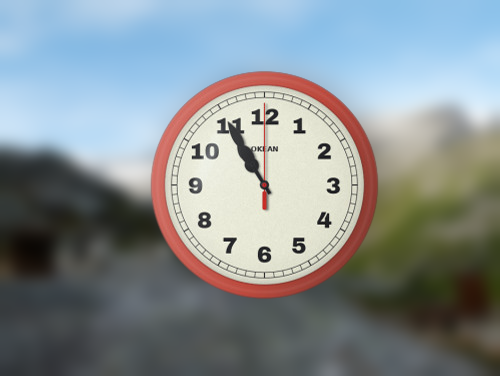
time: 10:55:00
